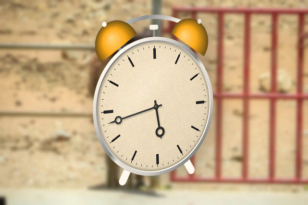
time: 5:43
